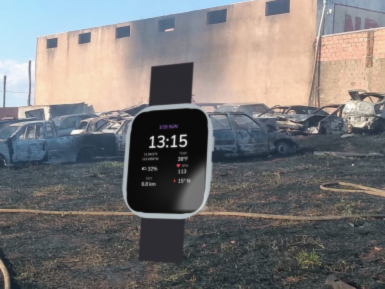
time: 13:15
